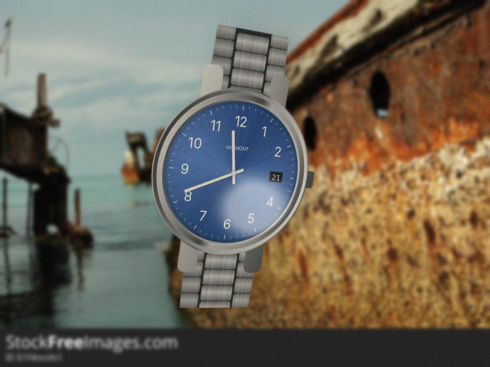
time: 11:41
